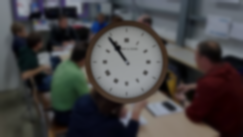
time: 10:54
